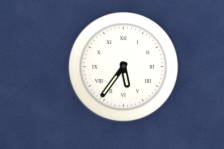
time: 5:36
